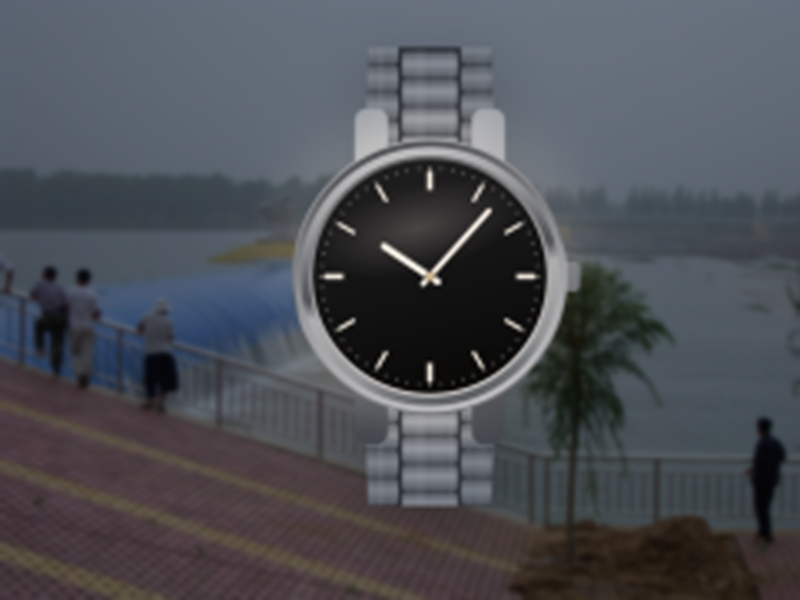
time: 10:07
